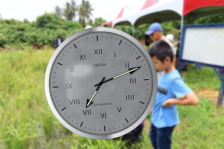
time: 7:12
